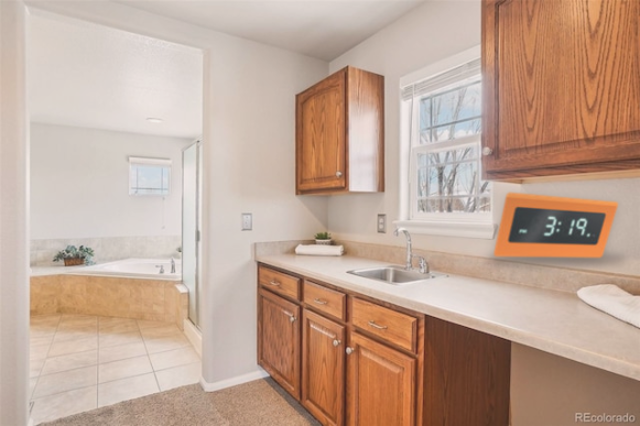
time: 3:19
